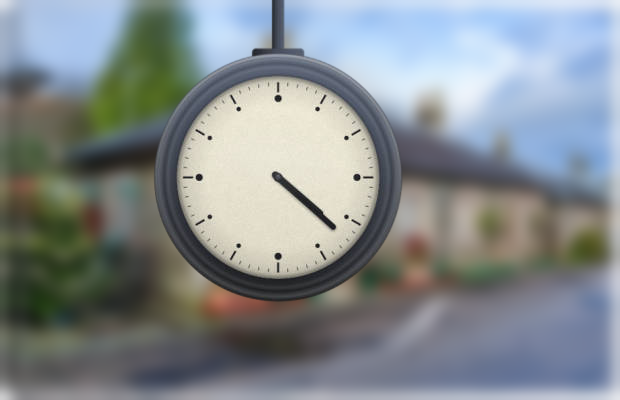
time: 4:22
